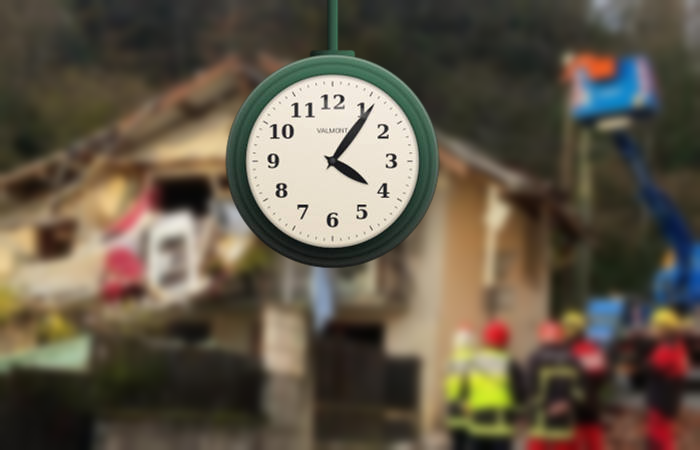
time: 4:06
